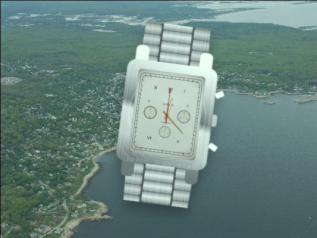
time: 12:22
